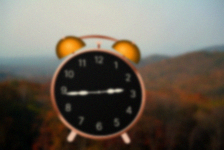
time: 2:44
